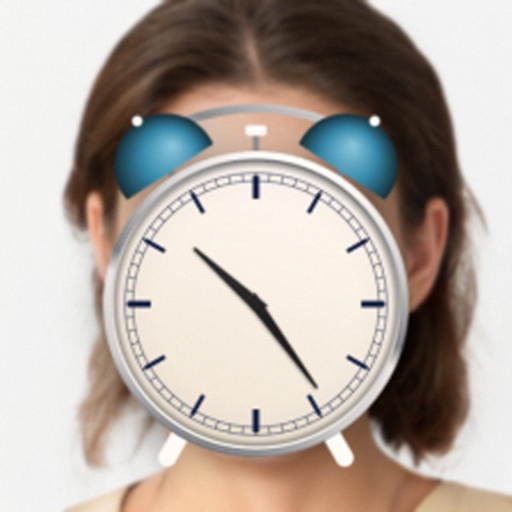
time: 10:24
